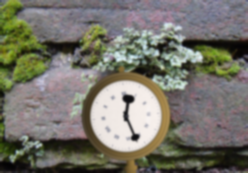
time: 12:27
